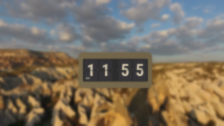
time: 11:55
